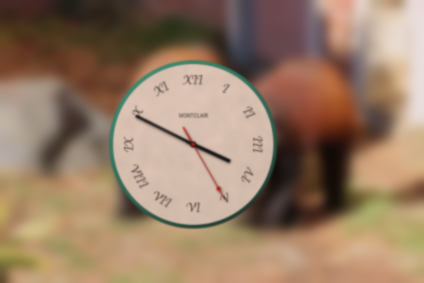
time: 3:49:25
